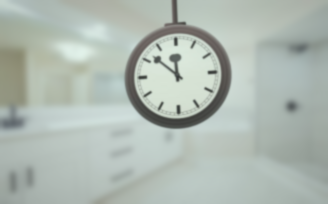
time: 11:52
